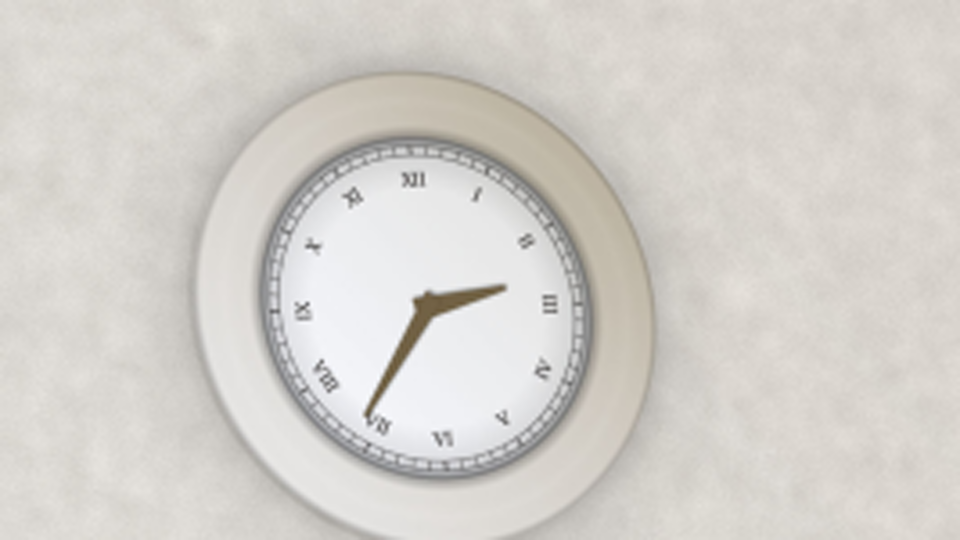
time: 2:36
